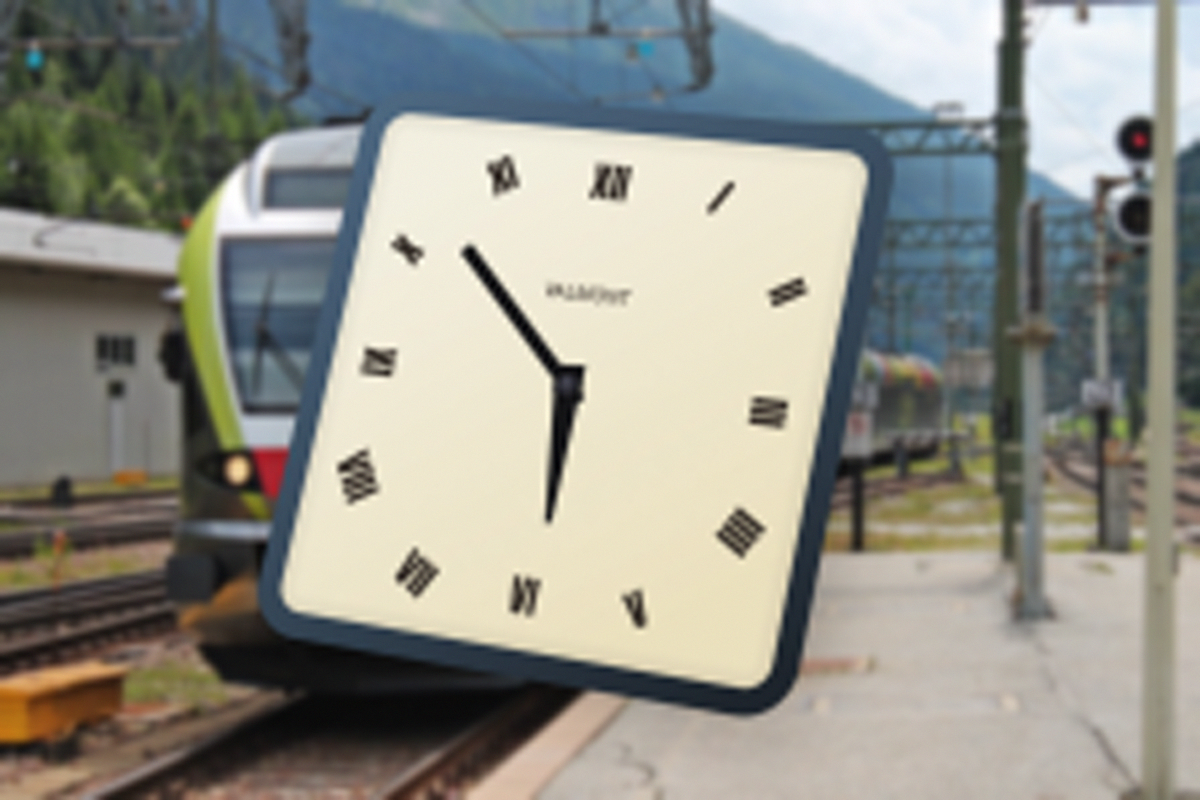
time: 5:52
